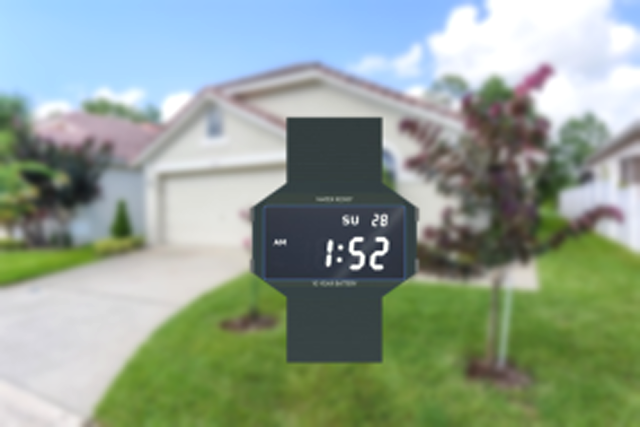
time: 1:52
